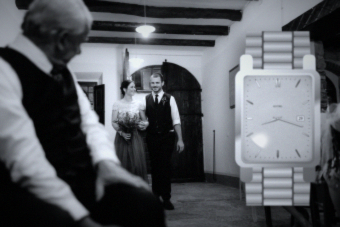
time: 8:18
